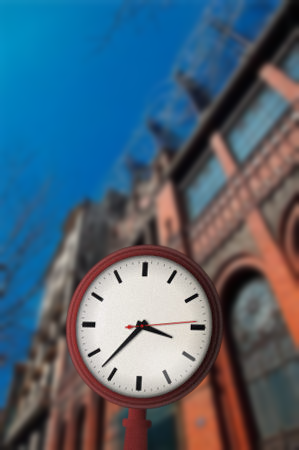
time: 3:37:14
